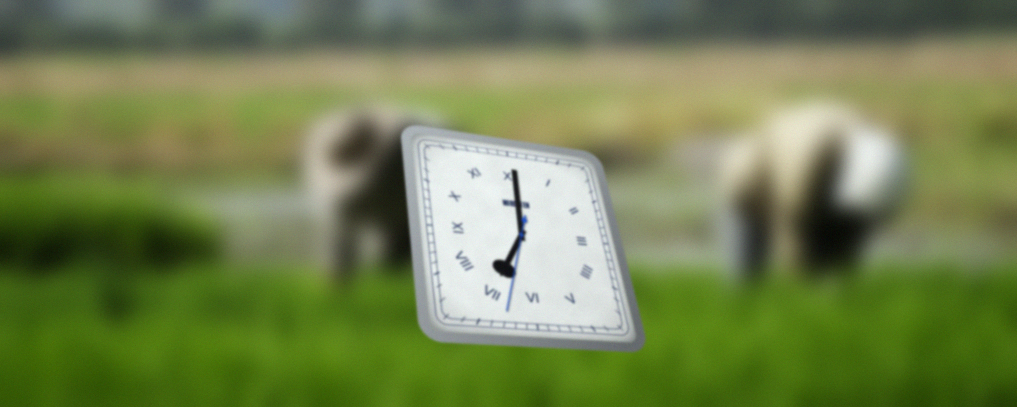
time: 7:00:33
